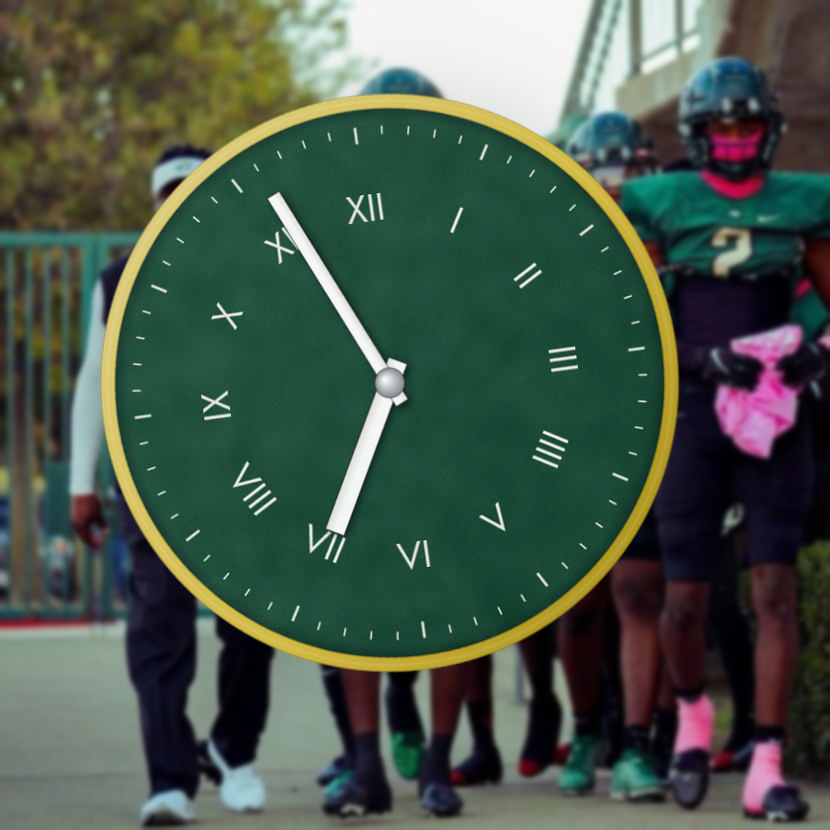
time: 6:56
